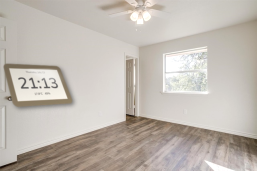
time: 21:13
